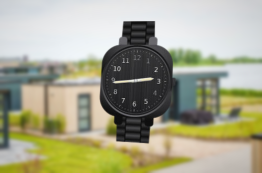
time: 2:44
